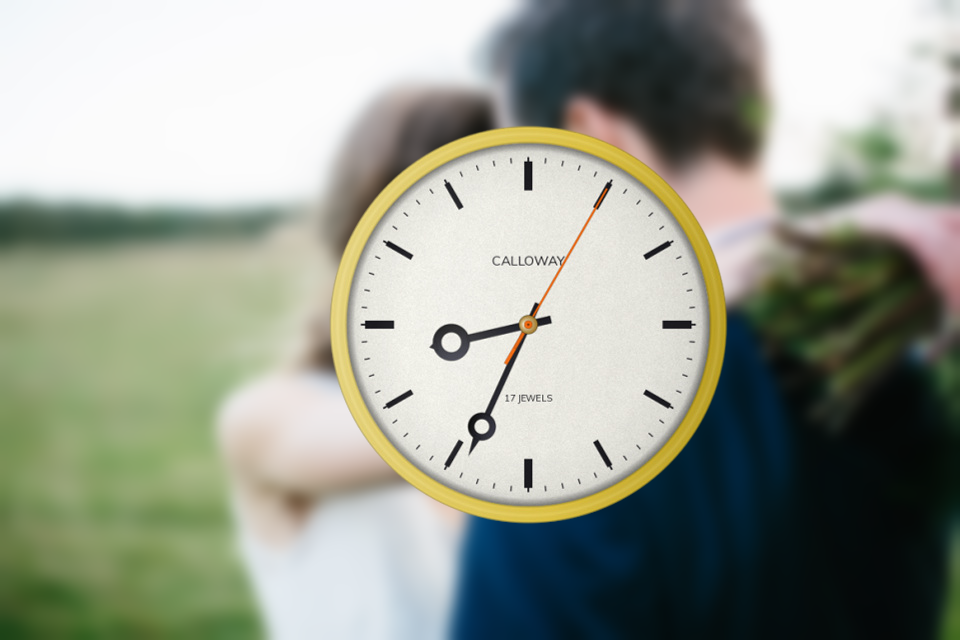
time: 8:34:05
